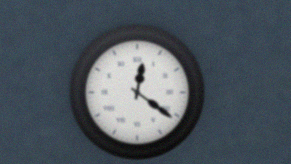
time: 12:21
